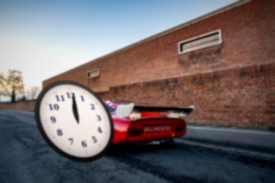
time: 12:01
